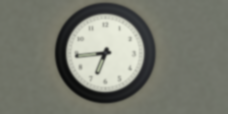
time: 6:44
